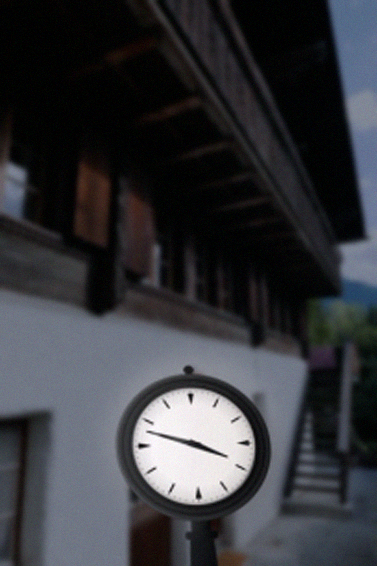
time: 3:48
